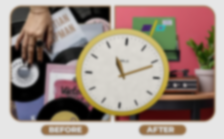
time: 11:11
